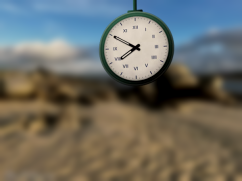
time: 7:50
